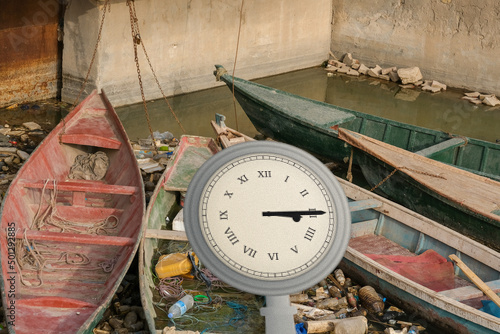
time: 3:15
